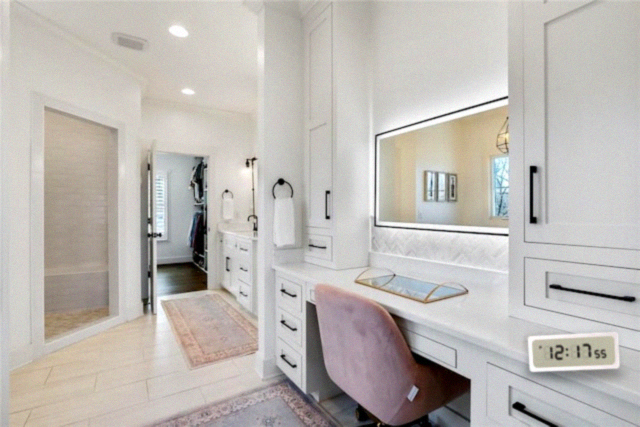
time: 12:17
